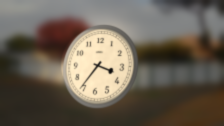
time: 3:36
